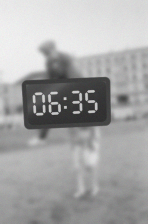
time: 6:35
